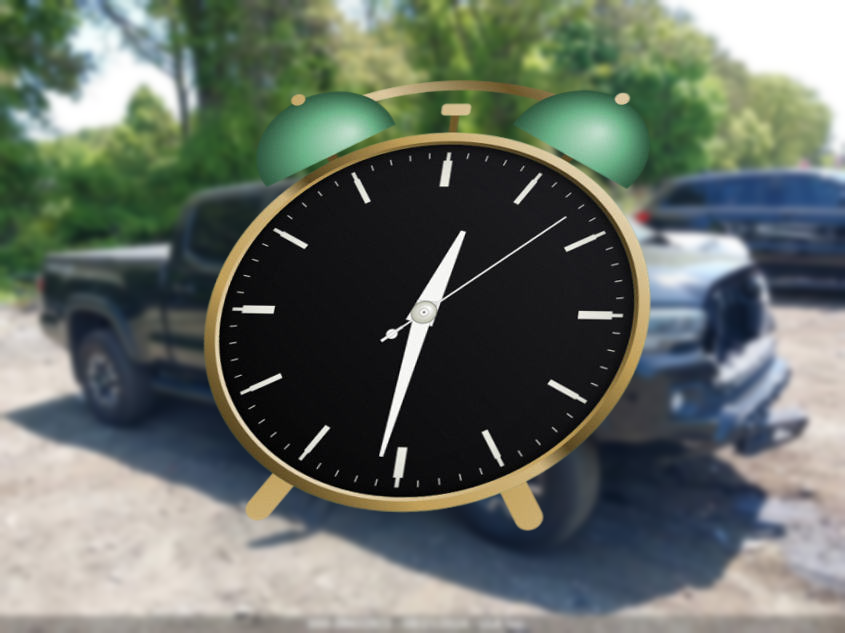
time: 12:31:08
